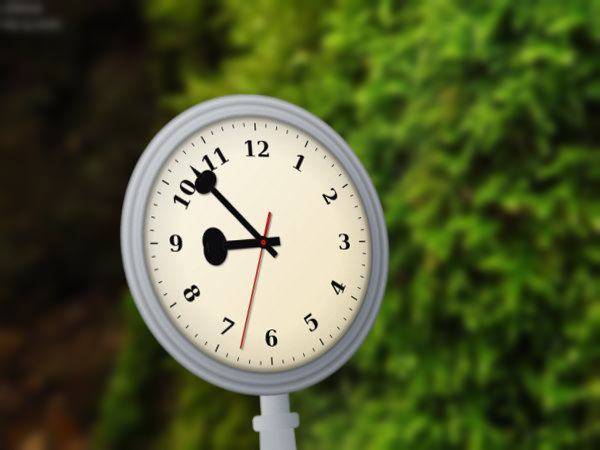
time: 8:52:33
